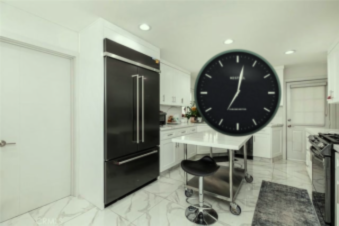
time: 7:02
